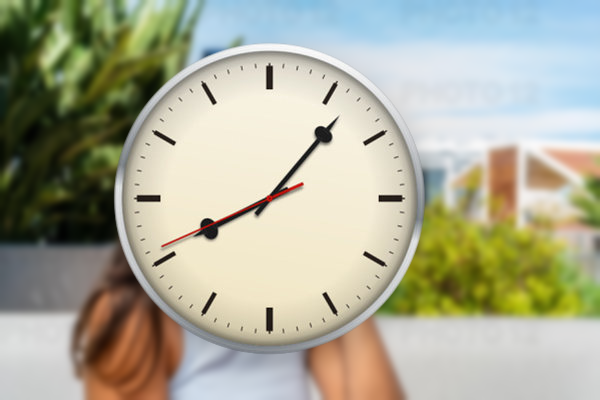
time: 8:06:41
